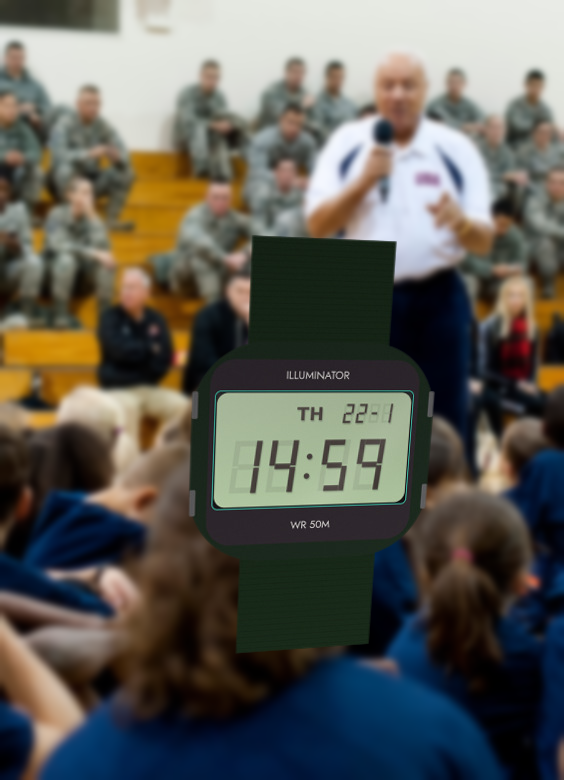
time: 14:59
